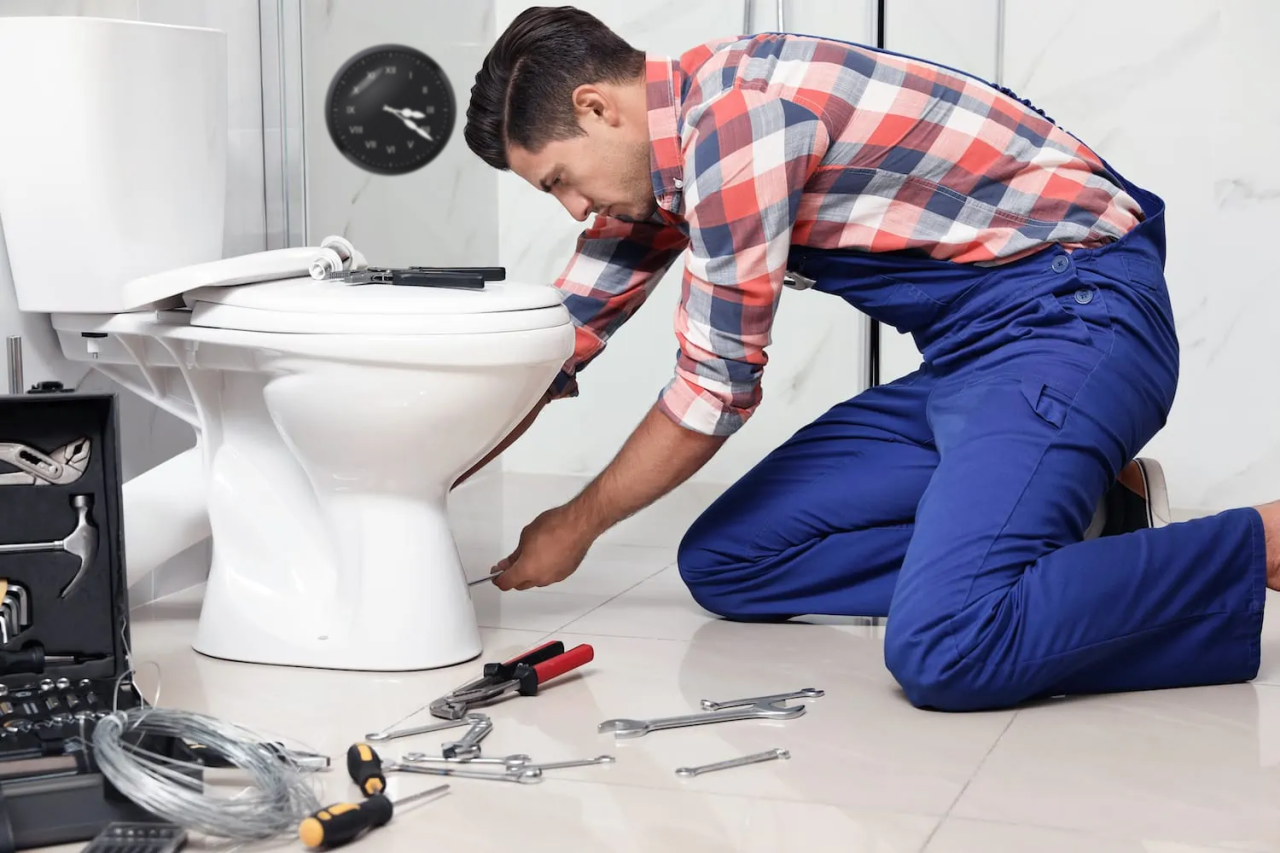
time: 3:21
